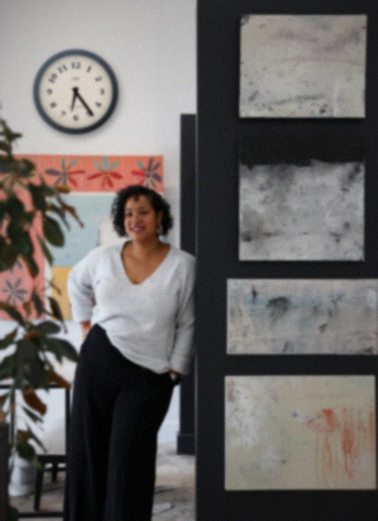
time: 6:24
